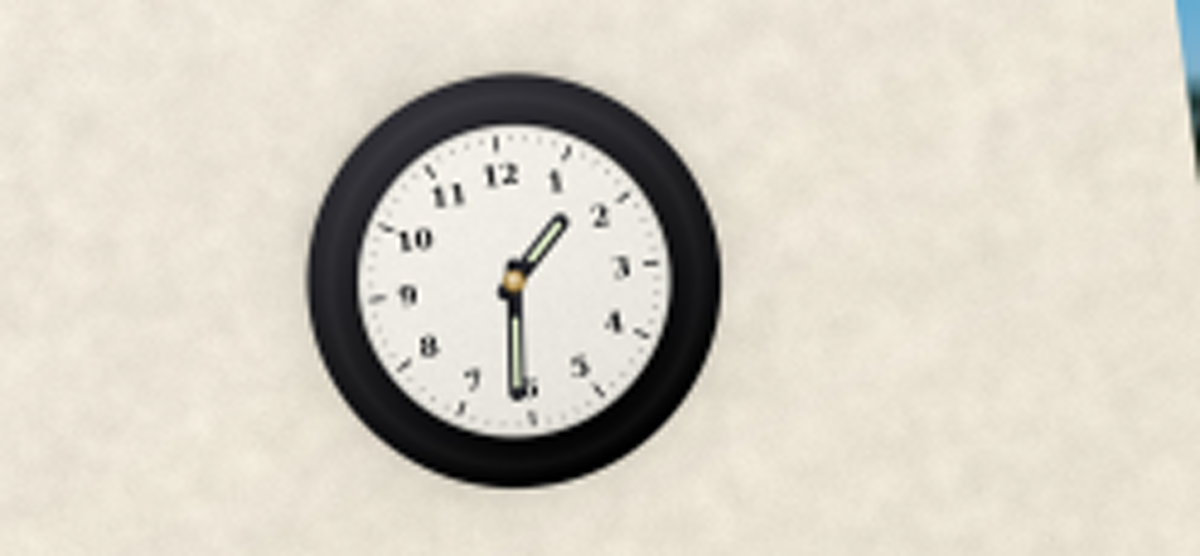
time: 1:31
